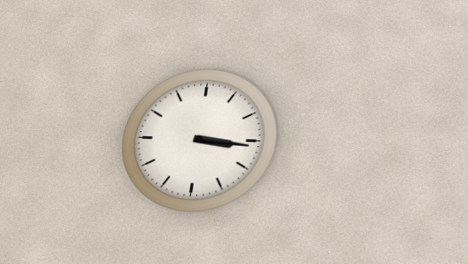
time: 3:16
